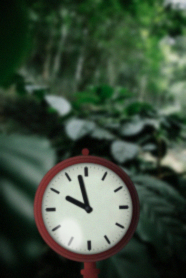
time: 9:58
